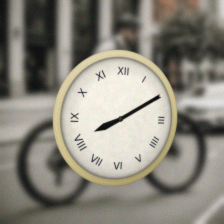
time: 8:10
